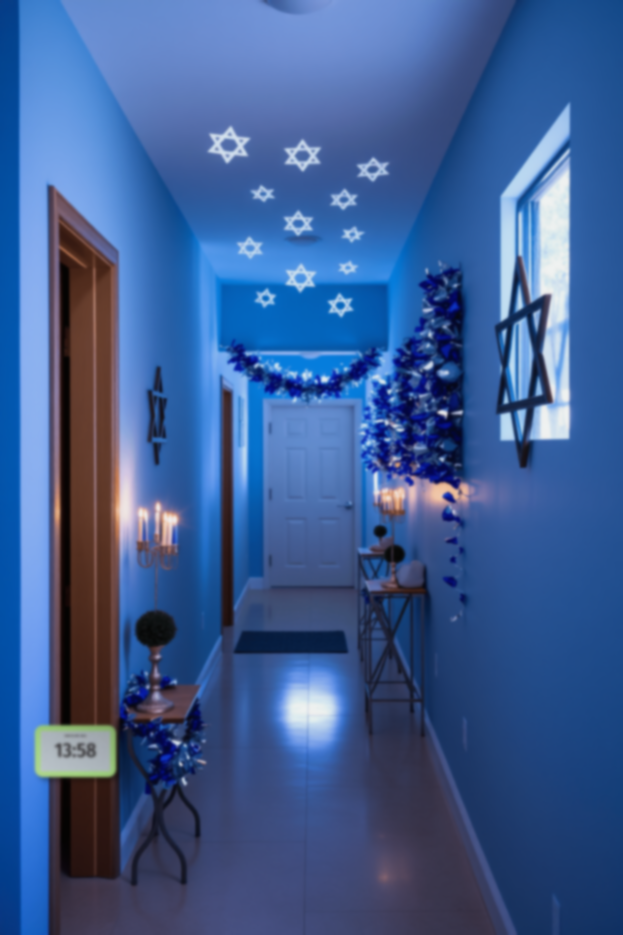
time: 13:58
